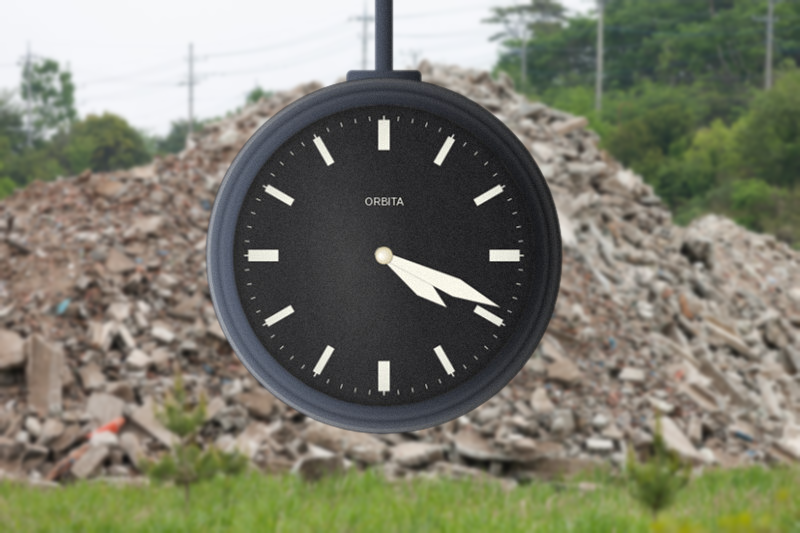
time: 4:19
